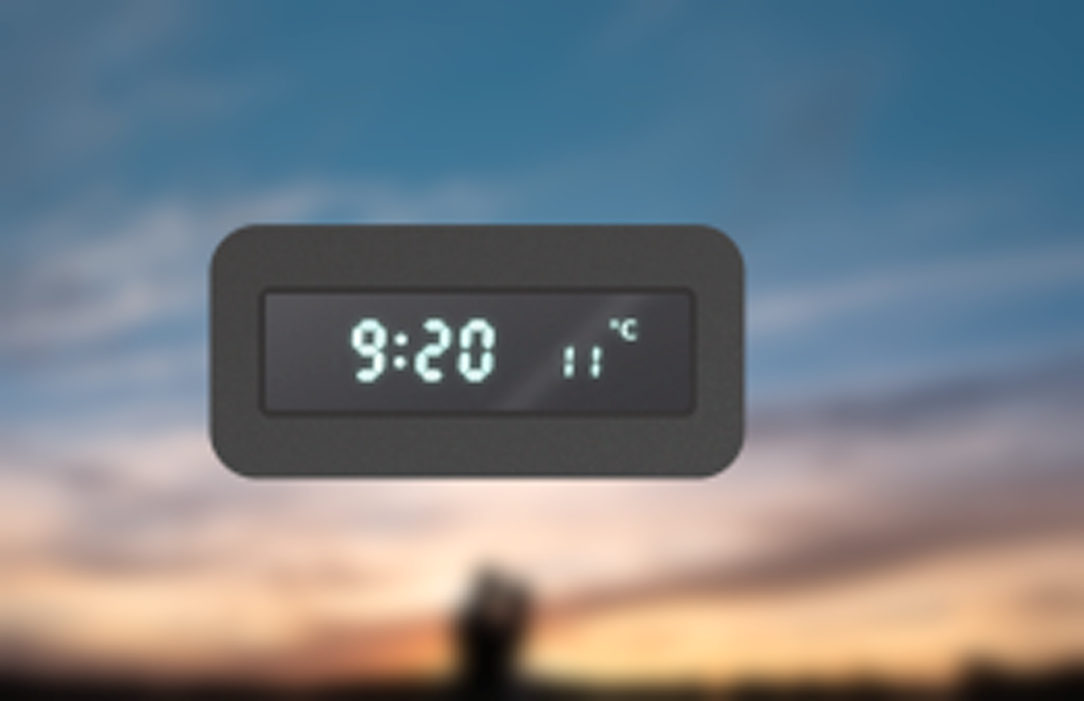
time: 9:20
